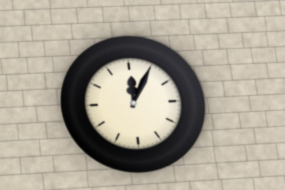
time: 12:05
